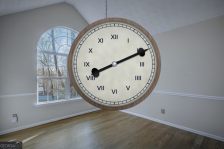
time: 8:11
